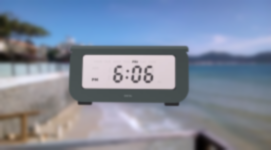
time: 6:06
